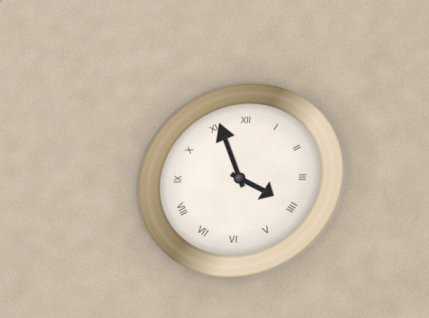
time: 3:56
